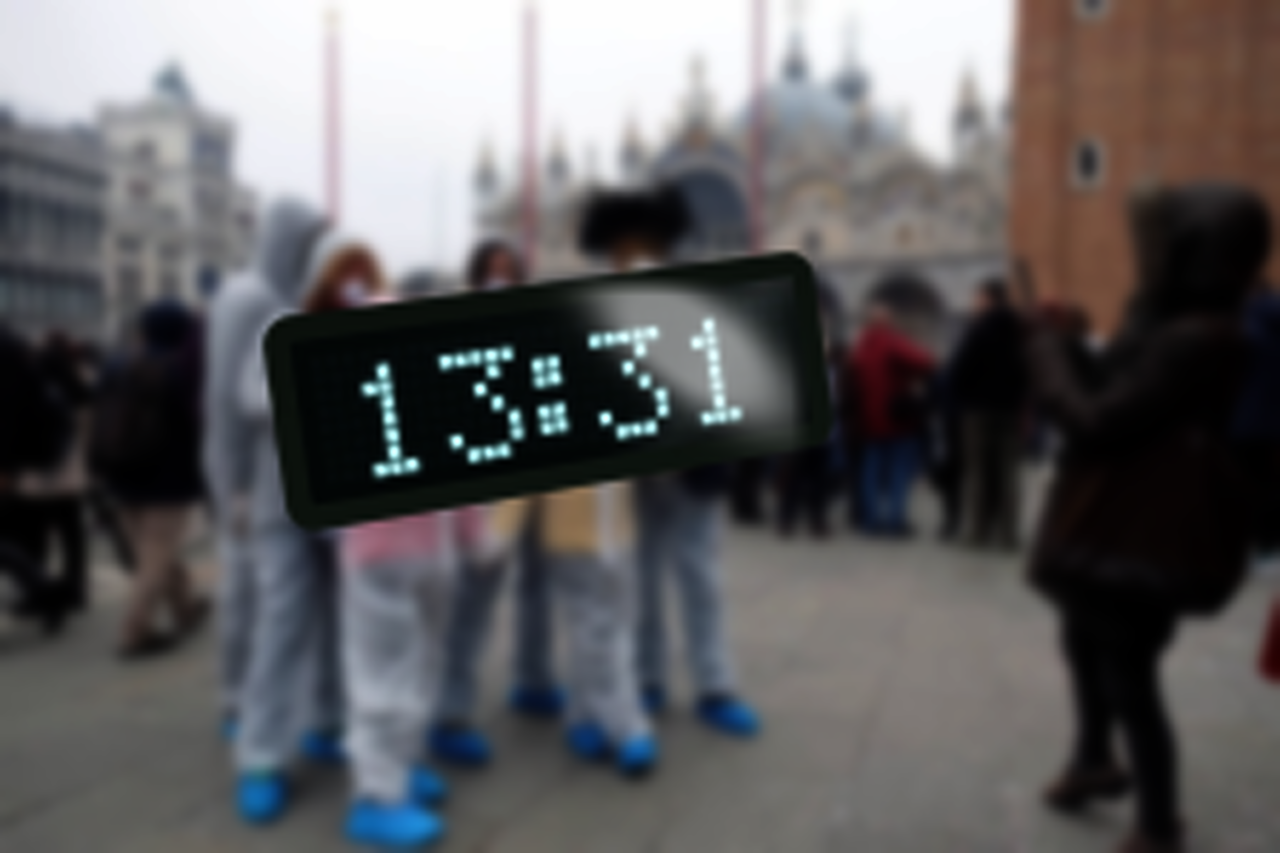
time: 13:31
